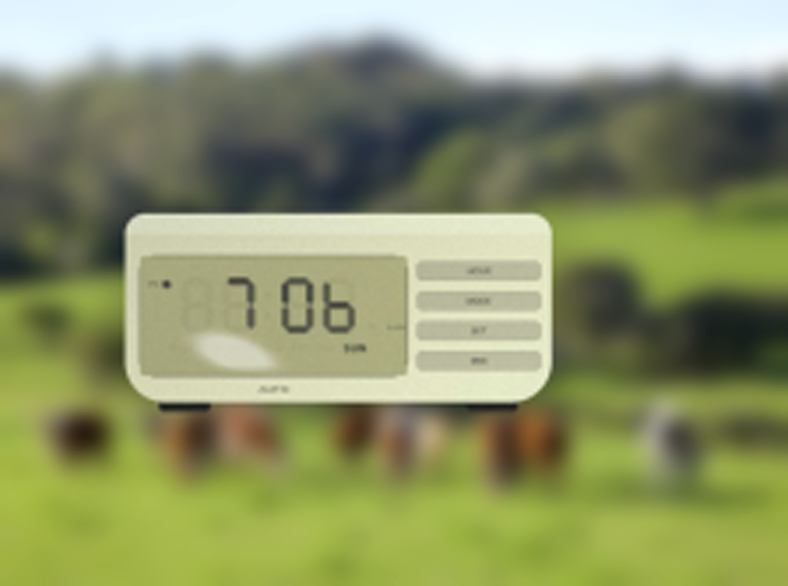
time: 7:06
